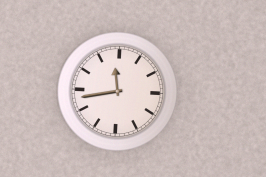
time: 11:43
